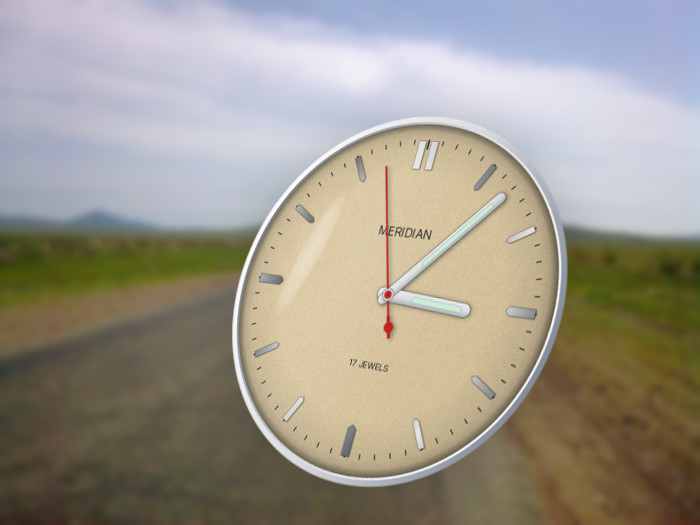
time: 3:06:57
